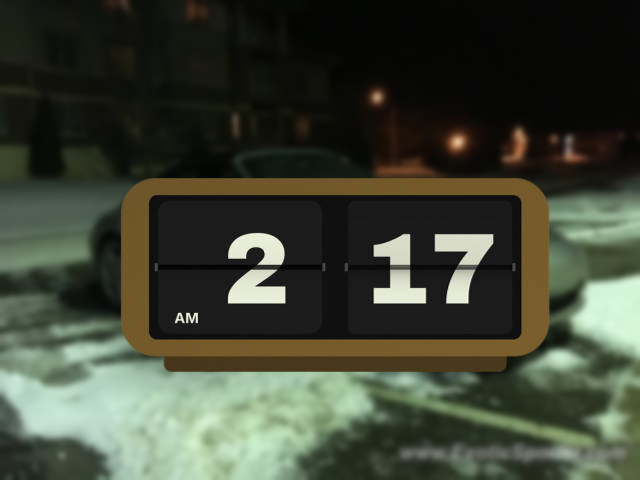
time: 2:17
